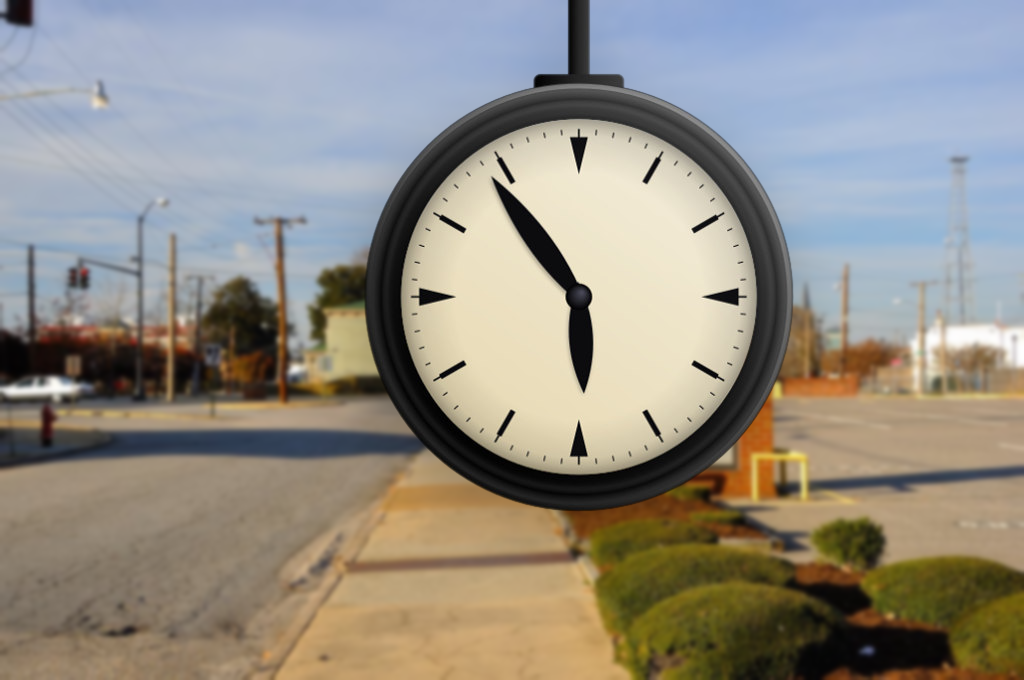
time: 5:54
